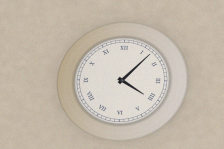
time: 4:07
